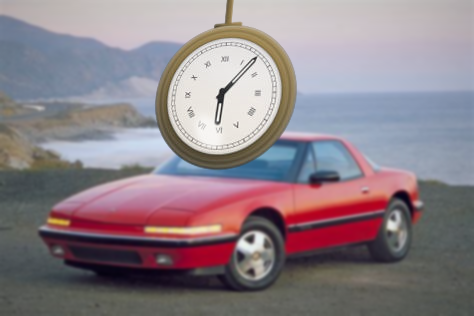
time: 6:07
